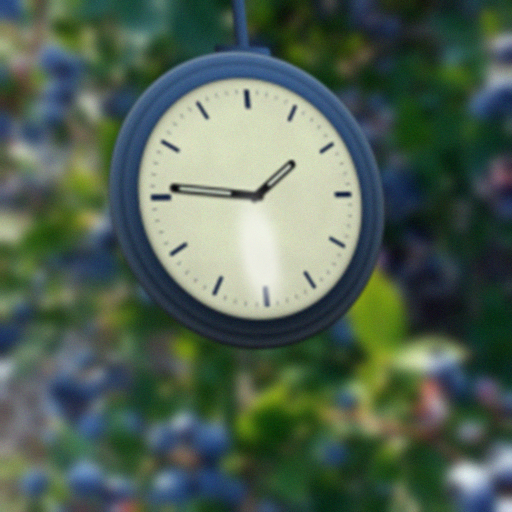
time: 1:46
